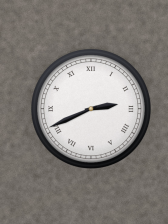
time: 2:41
